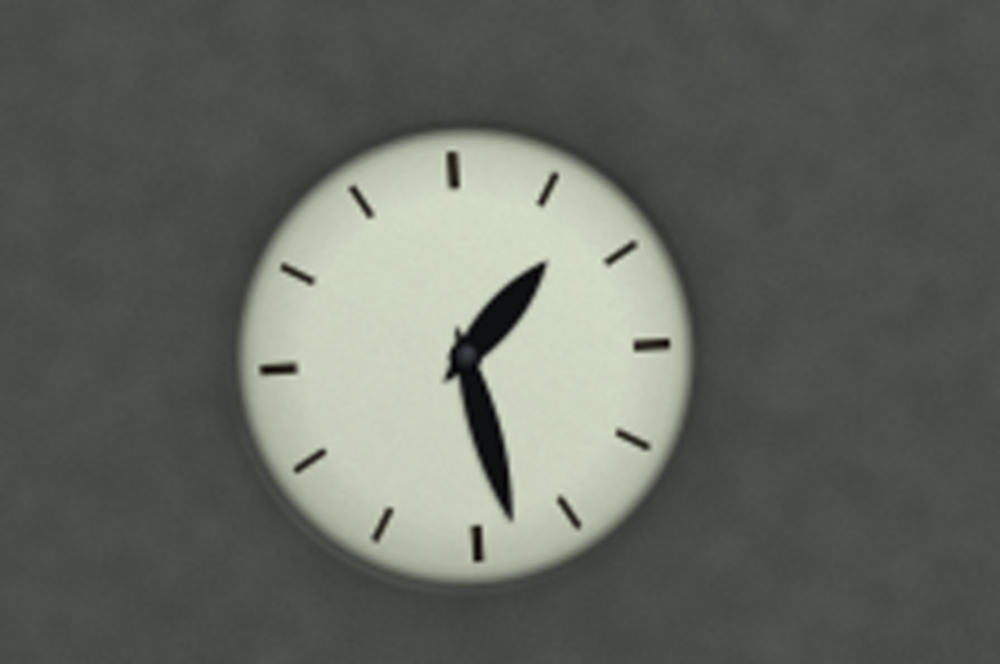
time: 1:28
